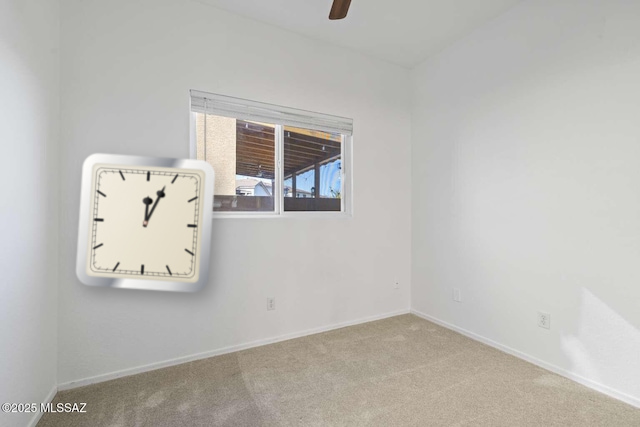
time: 12:04
